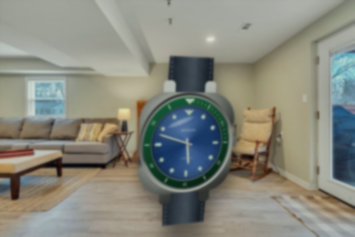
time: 5:48
